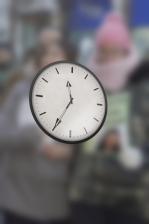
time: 11:35
